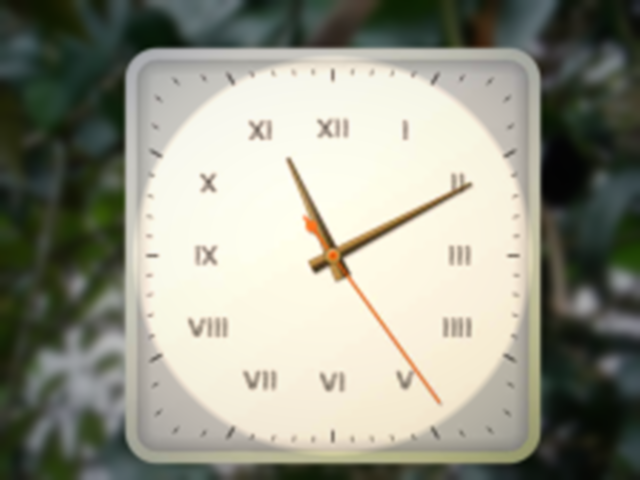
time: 11:10:24
